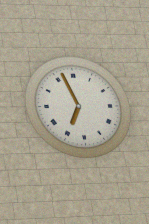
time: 6:57
